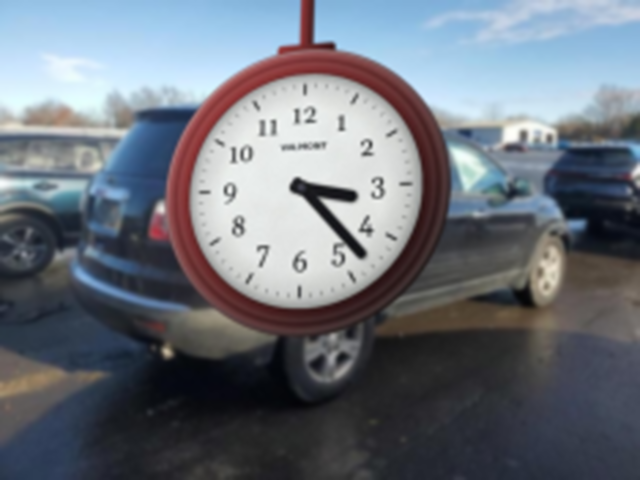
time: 3:23
